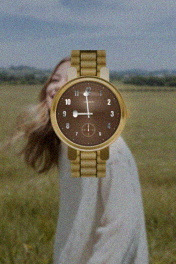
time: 8:59
